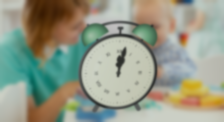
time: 12:02
